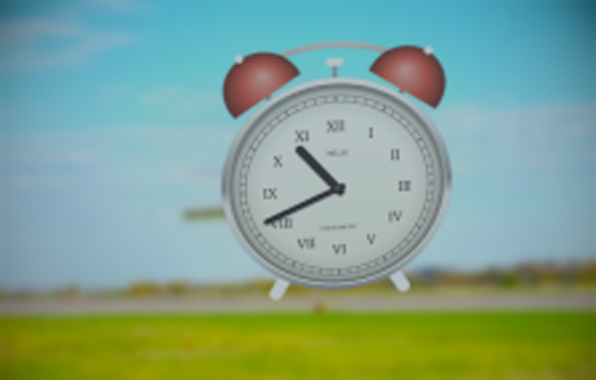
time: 10:41
